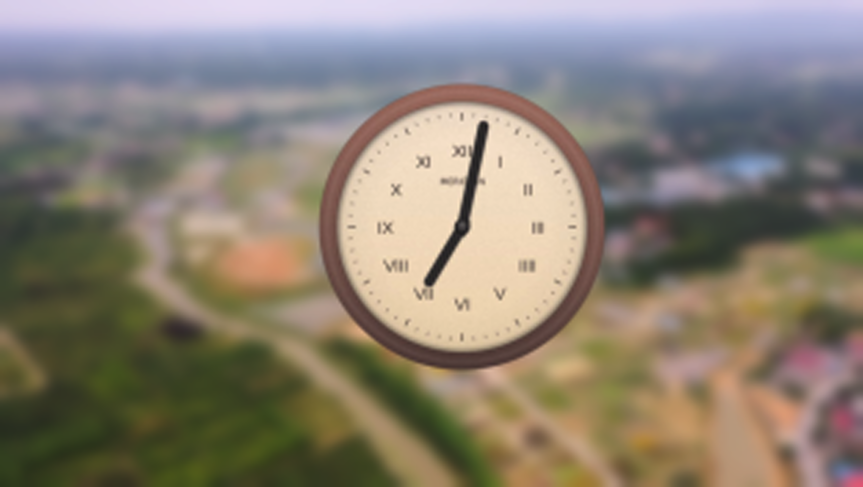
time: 7:02
